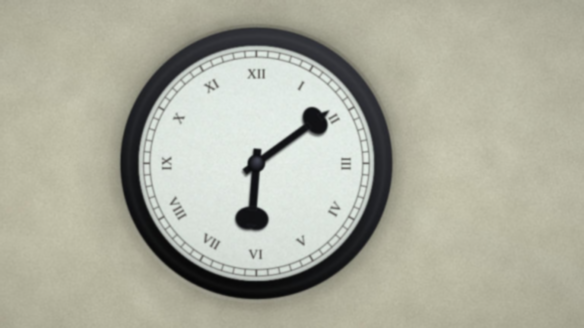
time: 6:09
